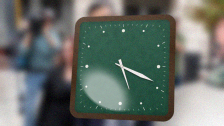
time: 5:19
